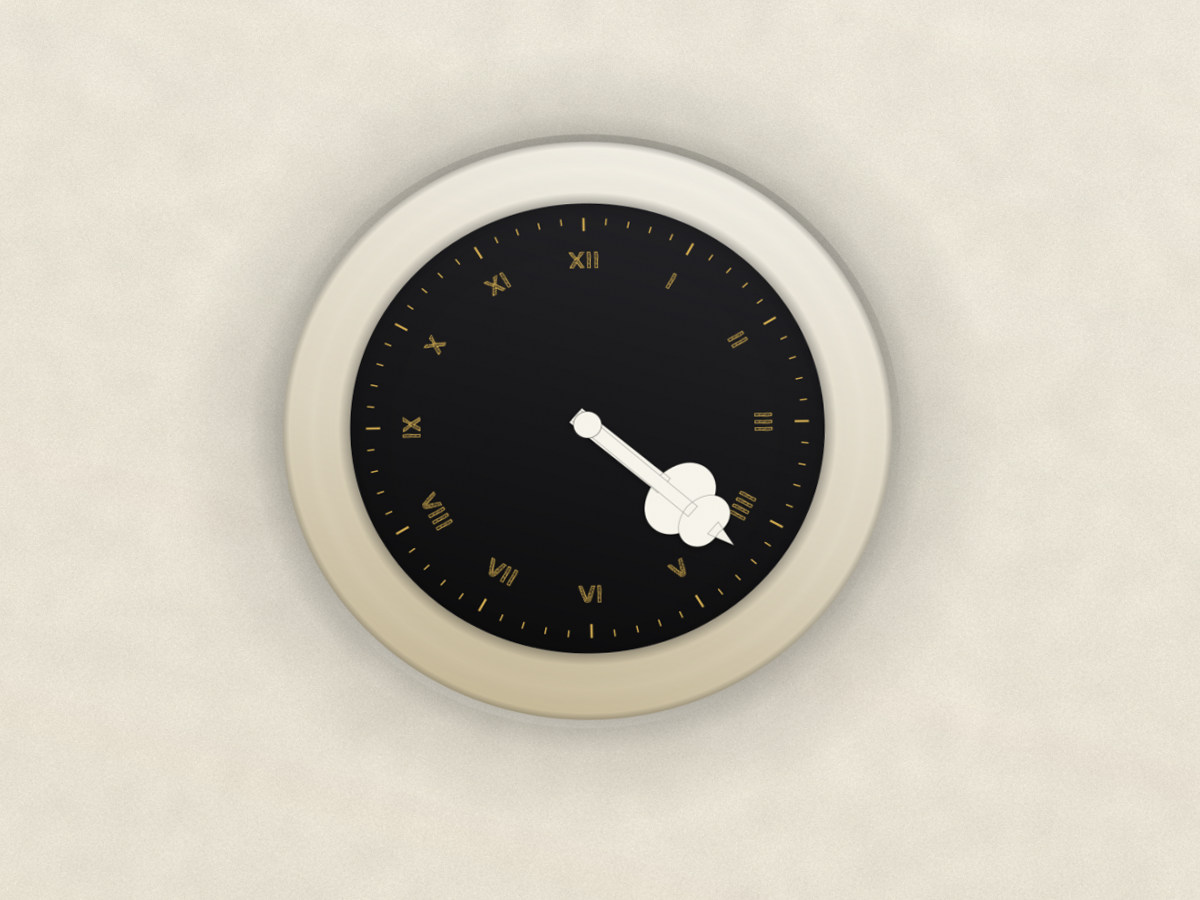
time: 4:22
